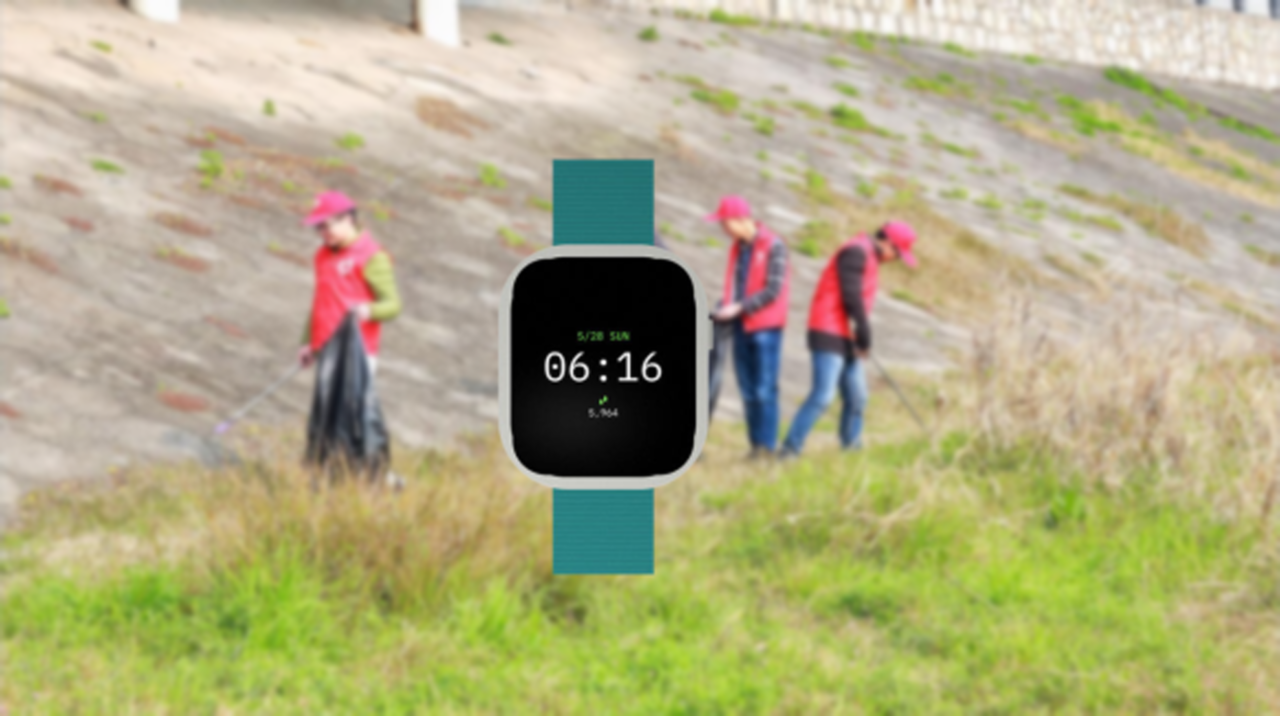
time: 6:16
